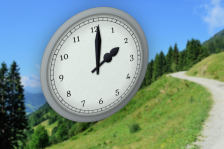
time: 2:01
